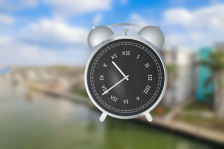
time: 10:39
